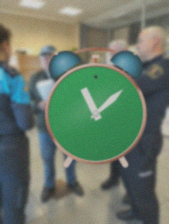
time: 11:08
